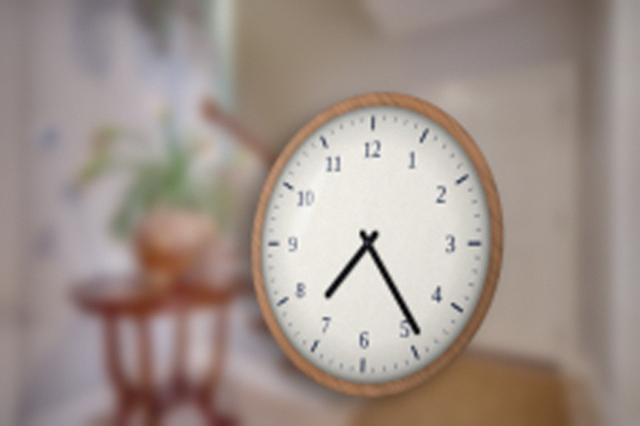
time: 7:24
